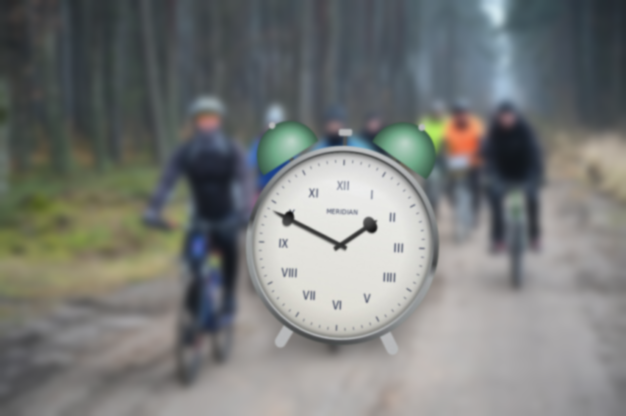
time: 1:49
